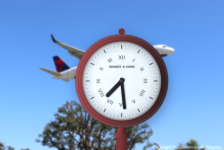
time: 7:29
